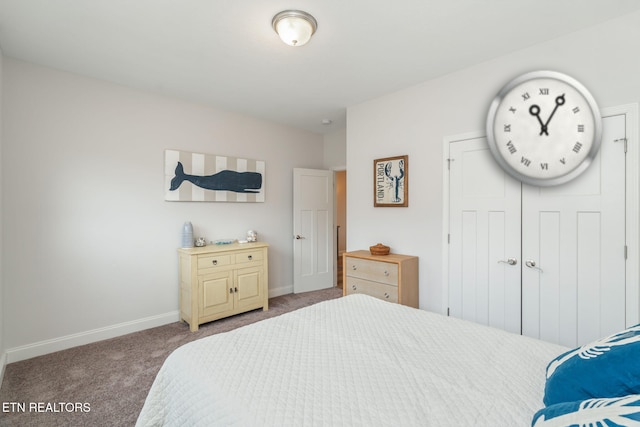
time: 11:05
